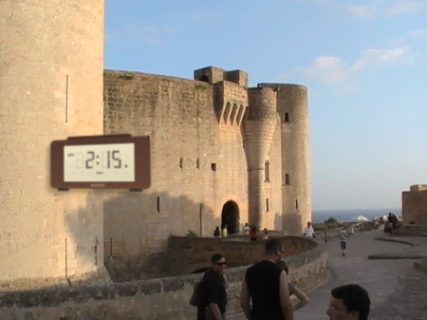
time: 2:15
